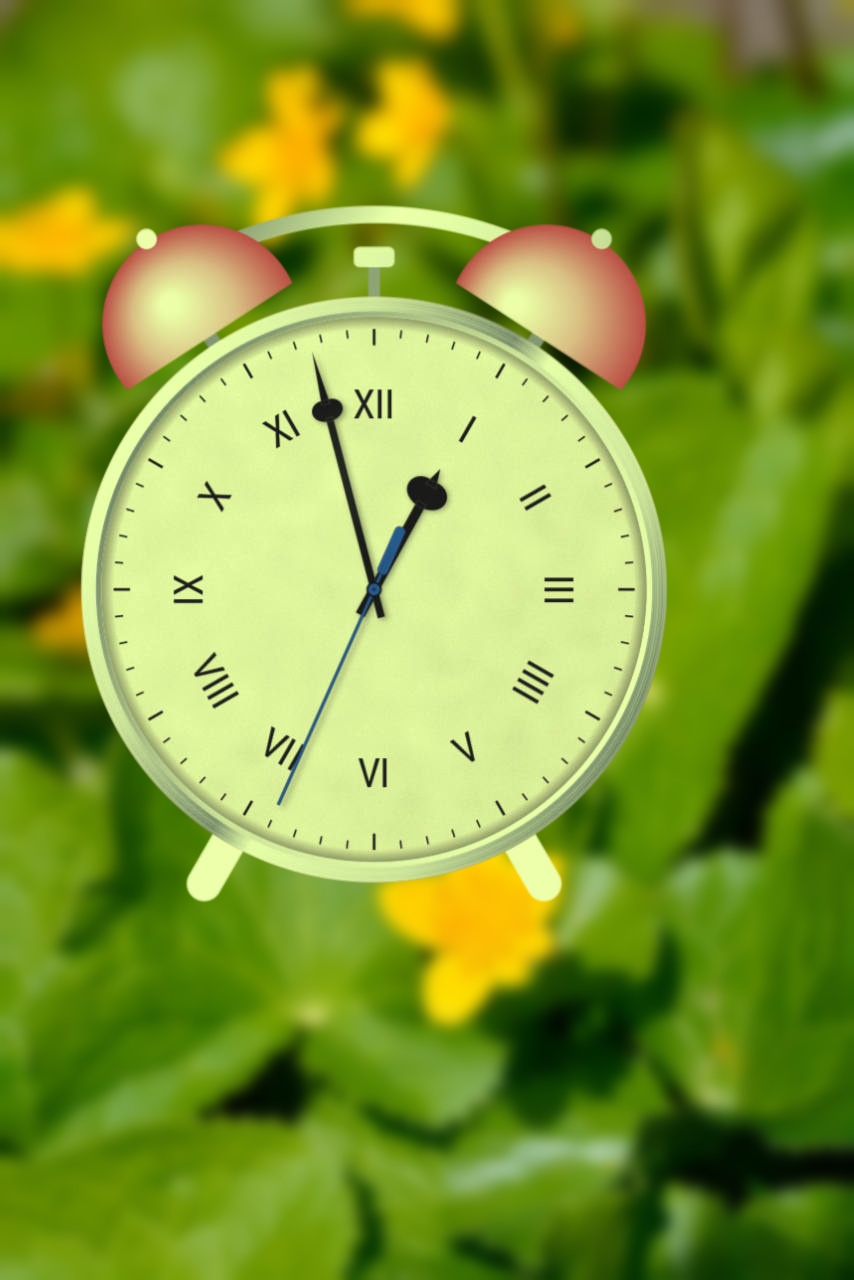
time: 12:57:34
